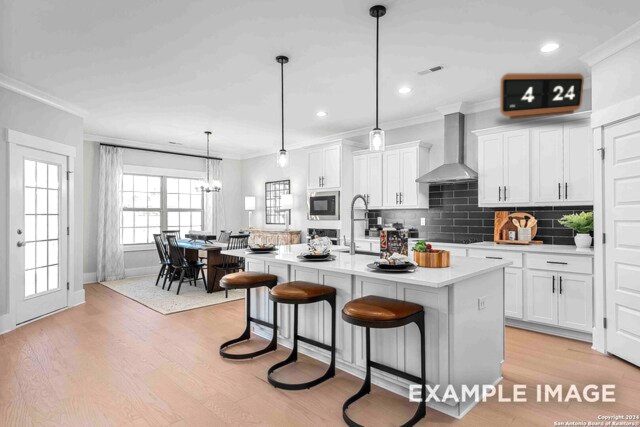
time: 4:24
